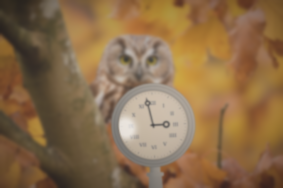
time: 2:58
